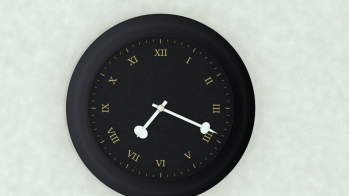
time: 7:19
